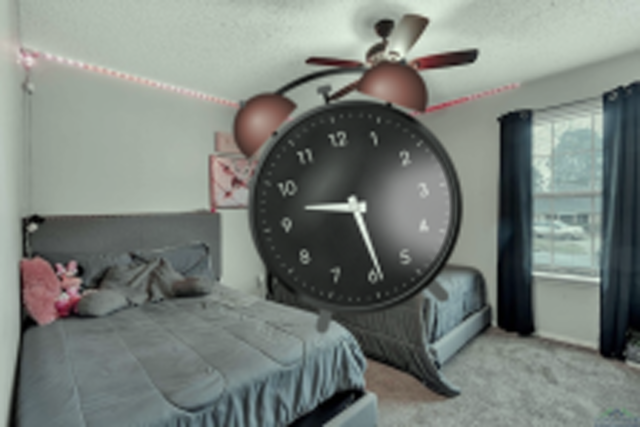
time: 9:29
